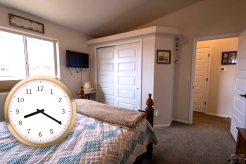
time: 8:20
